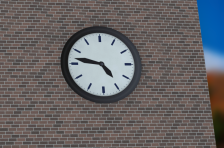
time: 4:47
